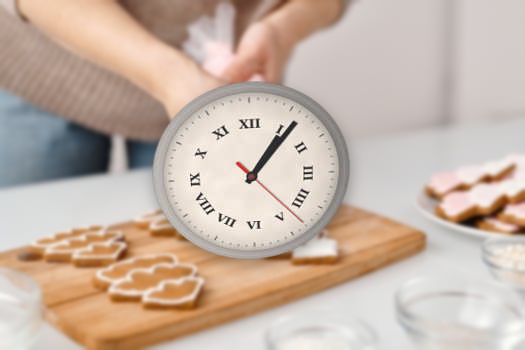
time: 1:06:23
